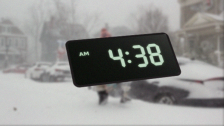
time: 4:38
